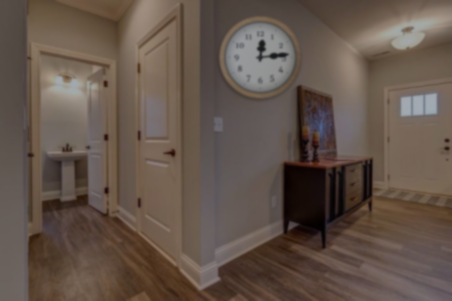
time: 12:14
